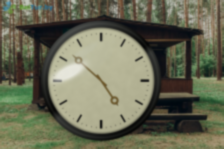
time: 4:52
